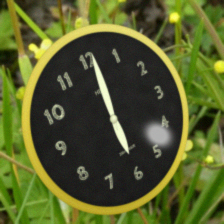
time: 6:01
